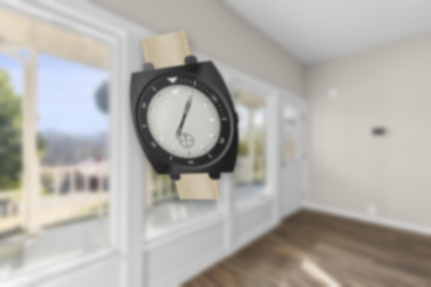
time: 7:05
